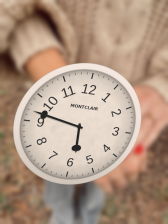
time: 5:47
